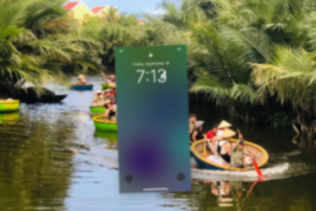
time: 7:13
